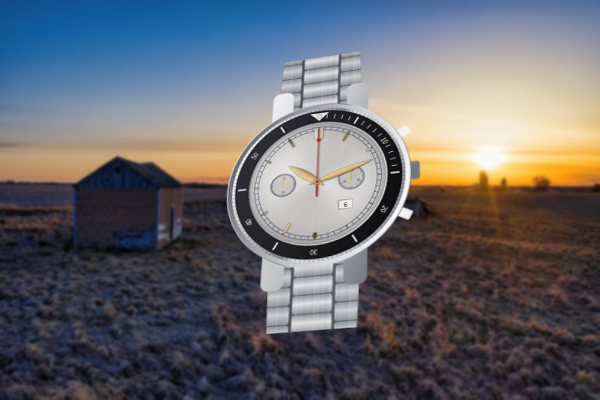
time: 10:12
